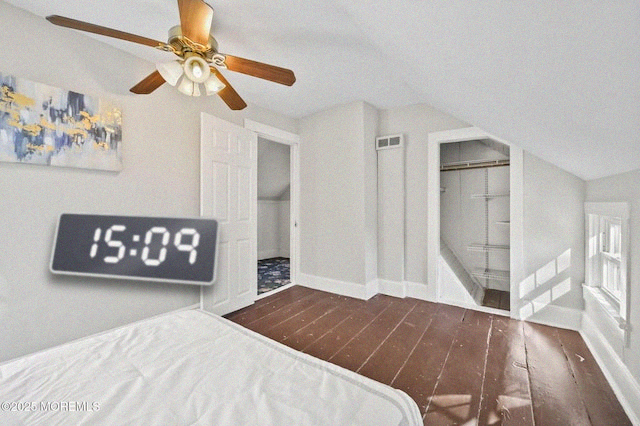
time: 15:09
